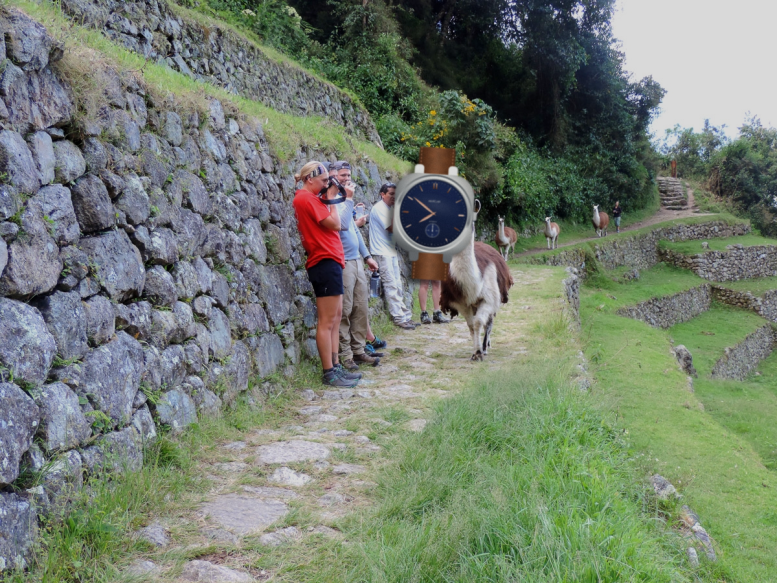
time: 7:51
